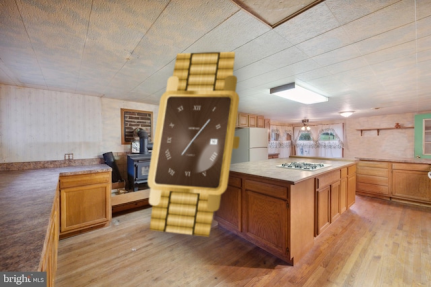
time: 7:06
